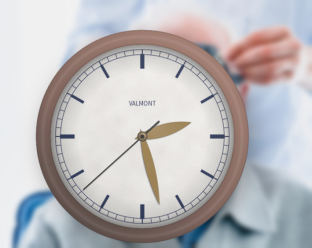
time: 2:27:38
